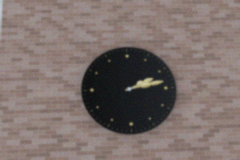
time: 2:13
